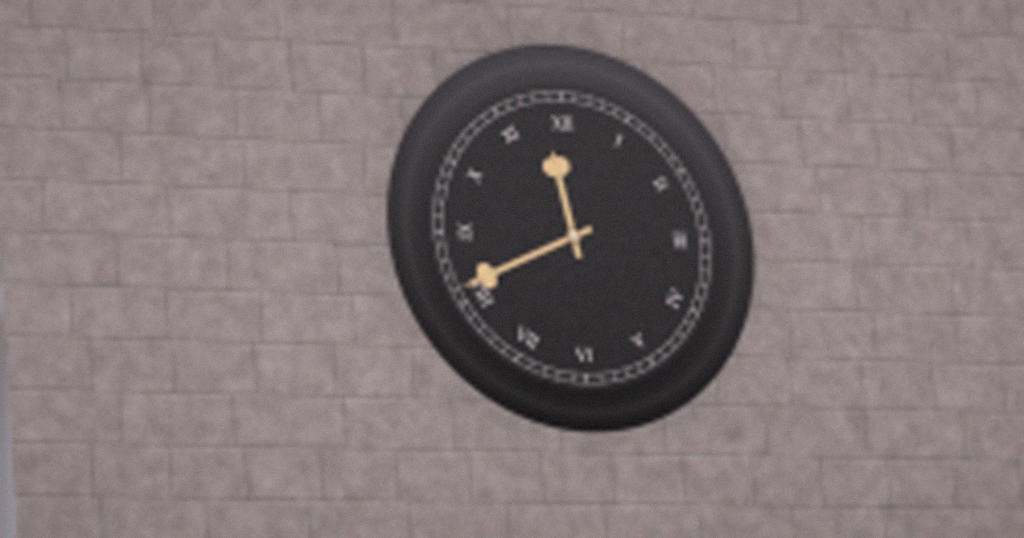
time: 11:41
